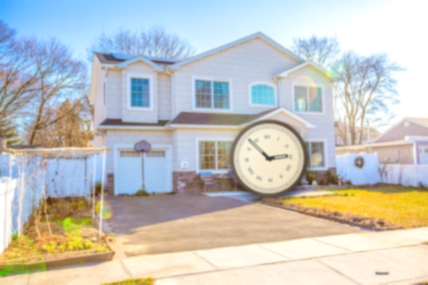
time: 2:53
